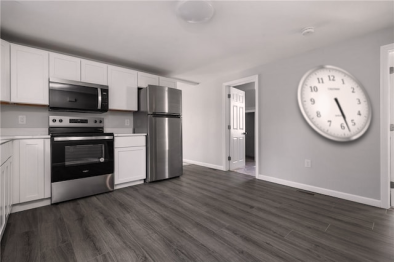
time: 5:28
